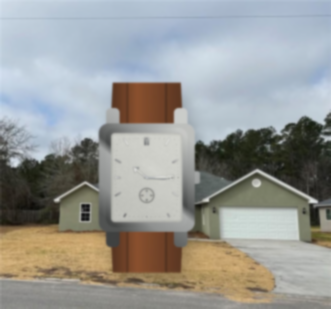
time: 10:15
